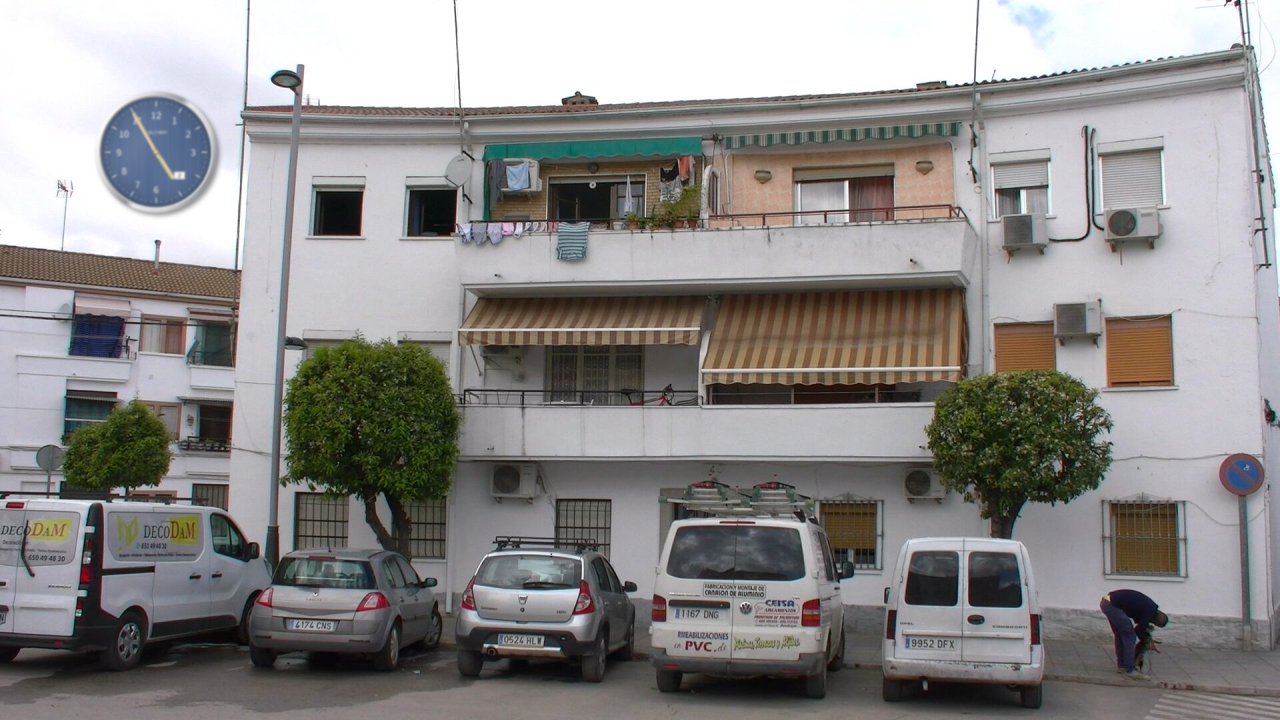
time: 4:55
